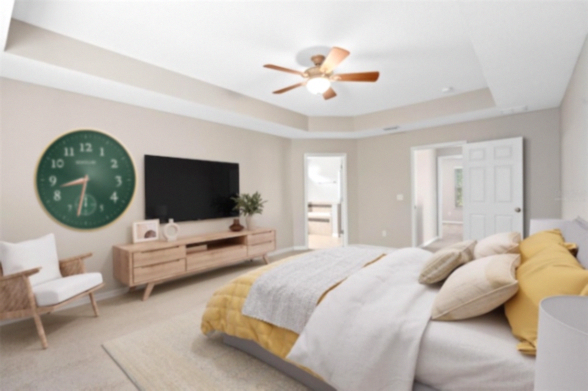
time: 8:32
